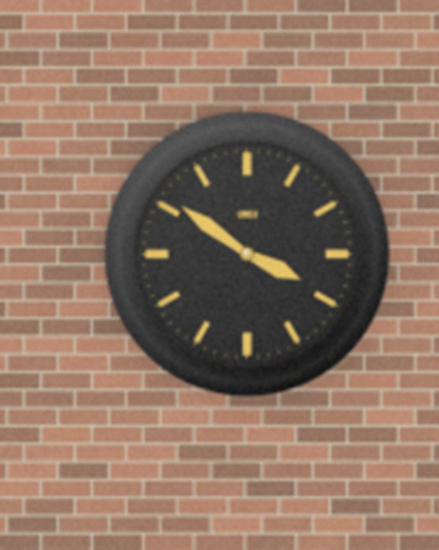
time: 3:51
